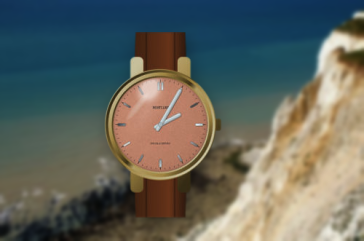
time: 2:05
